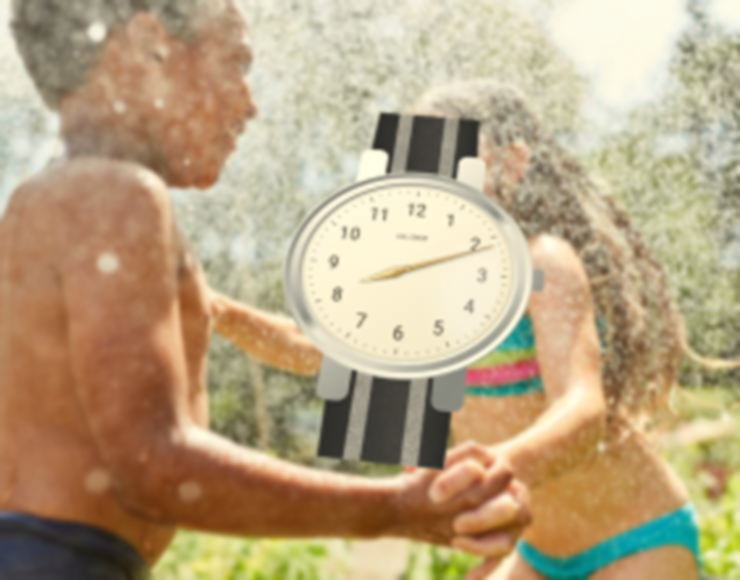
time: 8:11
